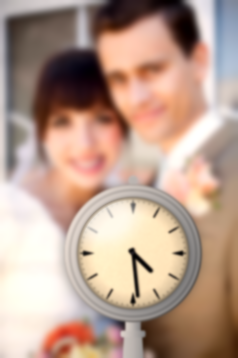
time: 4:29
